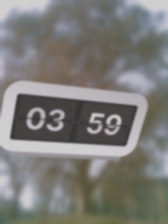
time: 3:59
